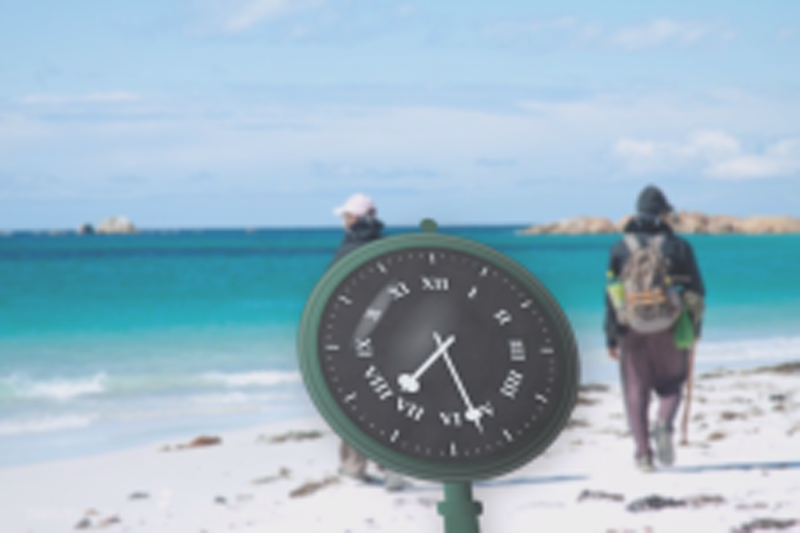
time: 7:27
